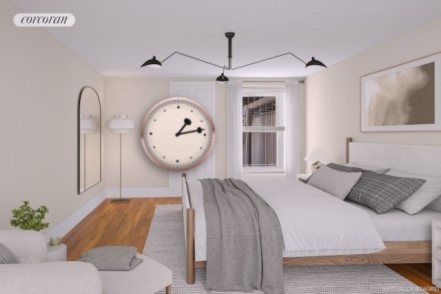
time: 1:13
